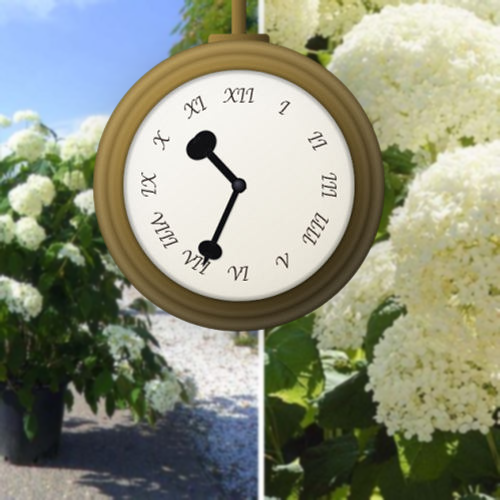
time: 10:34
